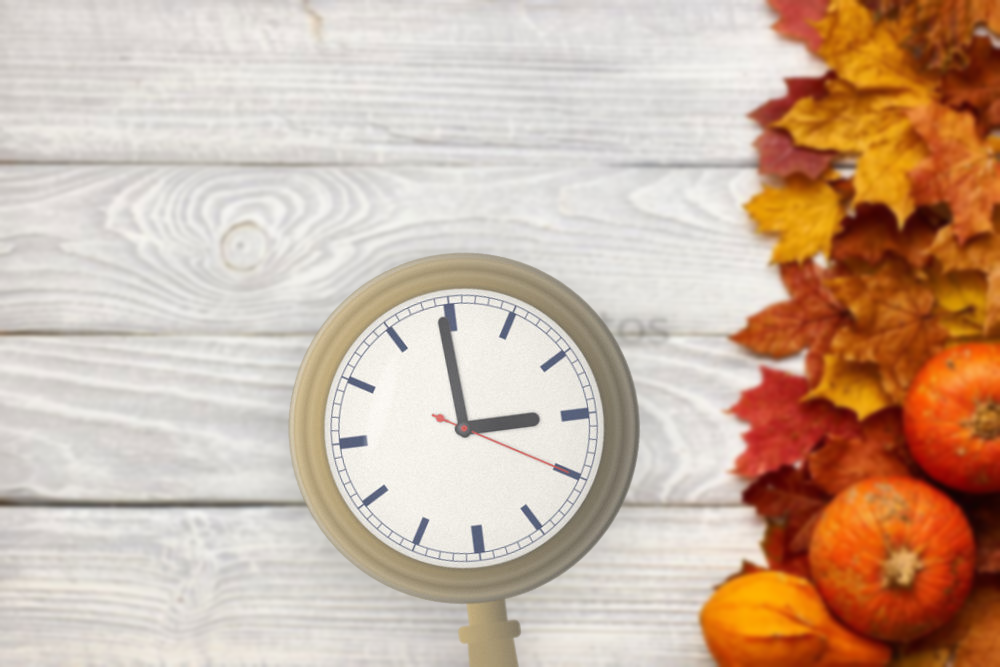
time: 2:59:20
